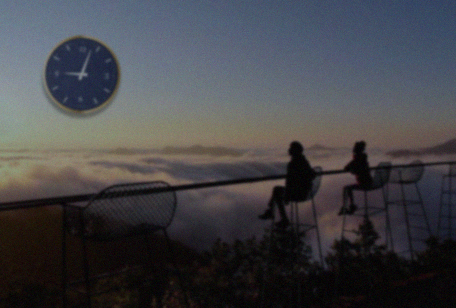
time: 9:03
